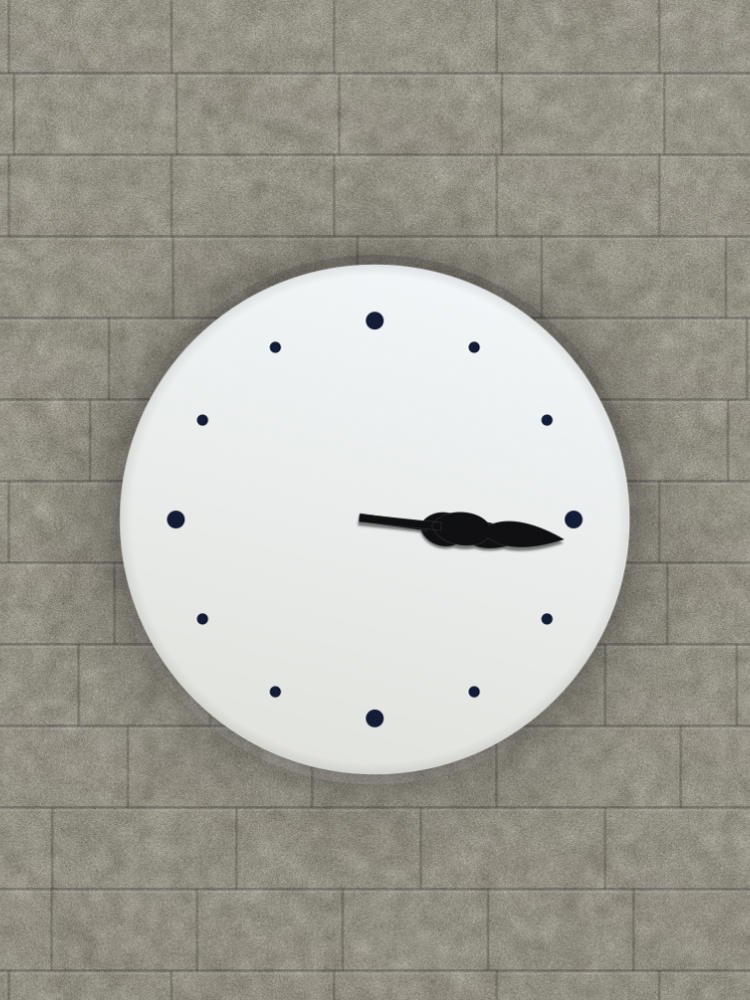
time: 3:16
